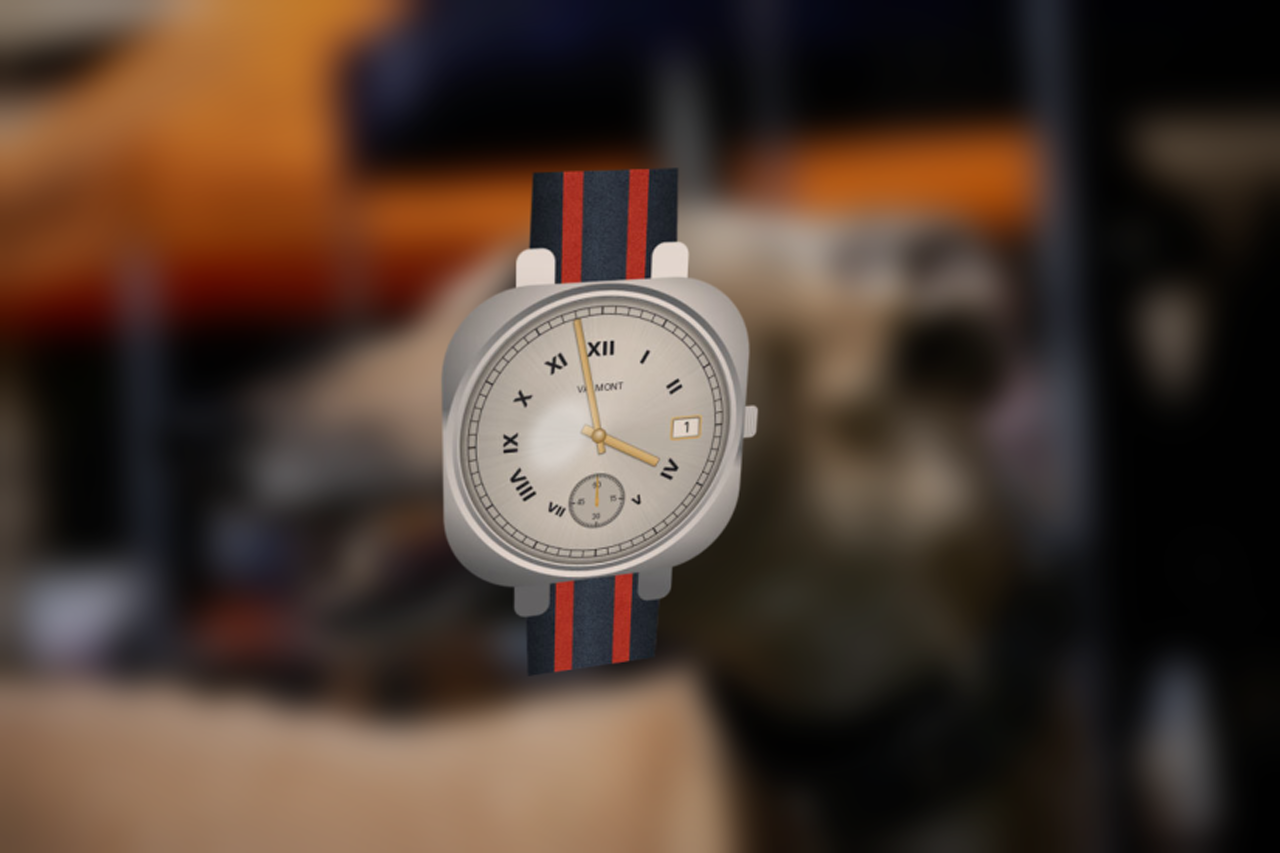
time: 3:58
